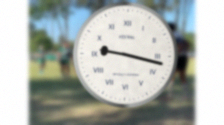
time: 9:17
